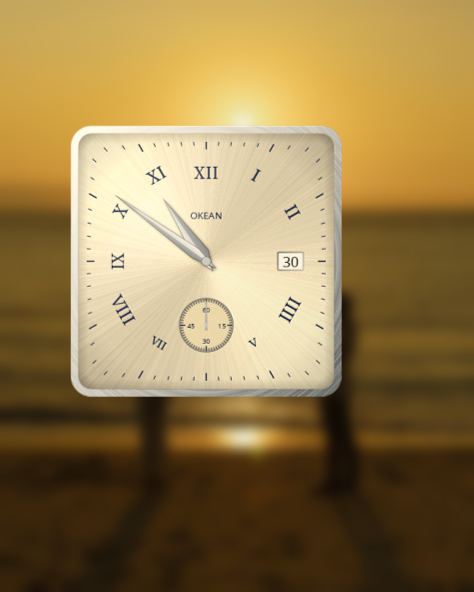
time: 10:51
